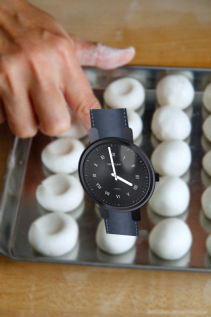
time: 3:59
